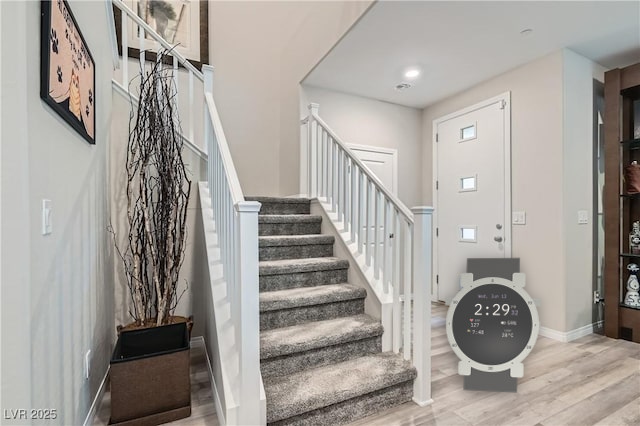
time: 2:29
